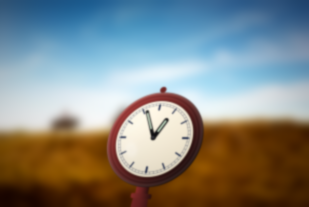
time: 12:56
